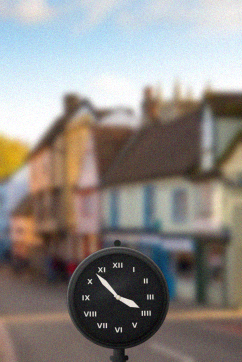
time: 3:53
